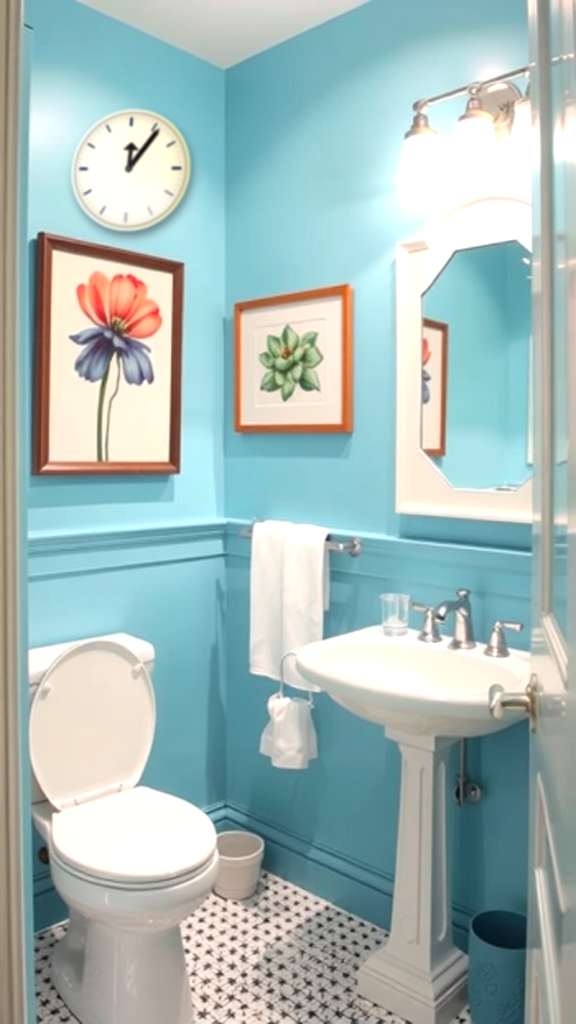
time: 12:06
